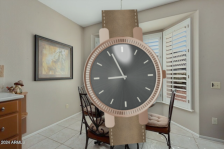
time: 8:56
